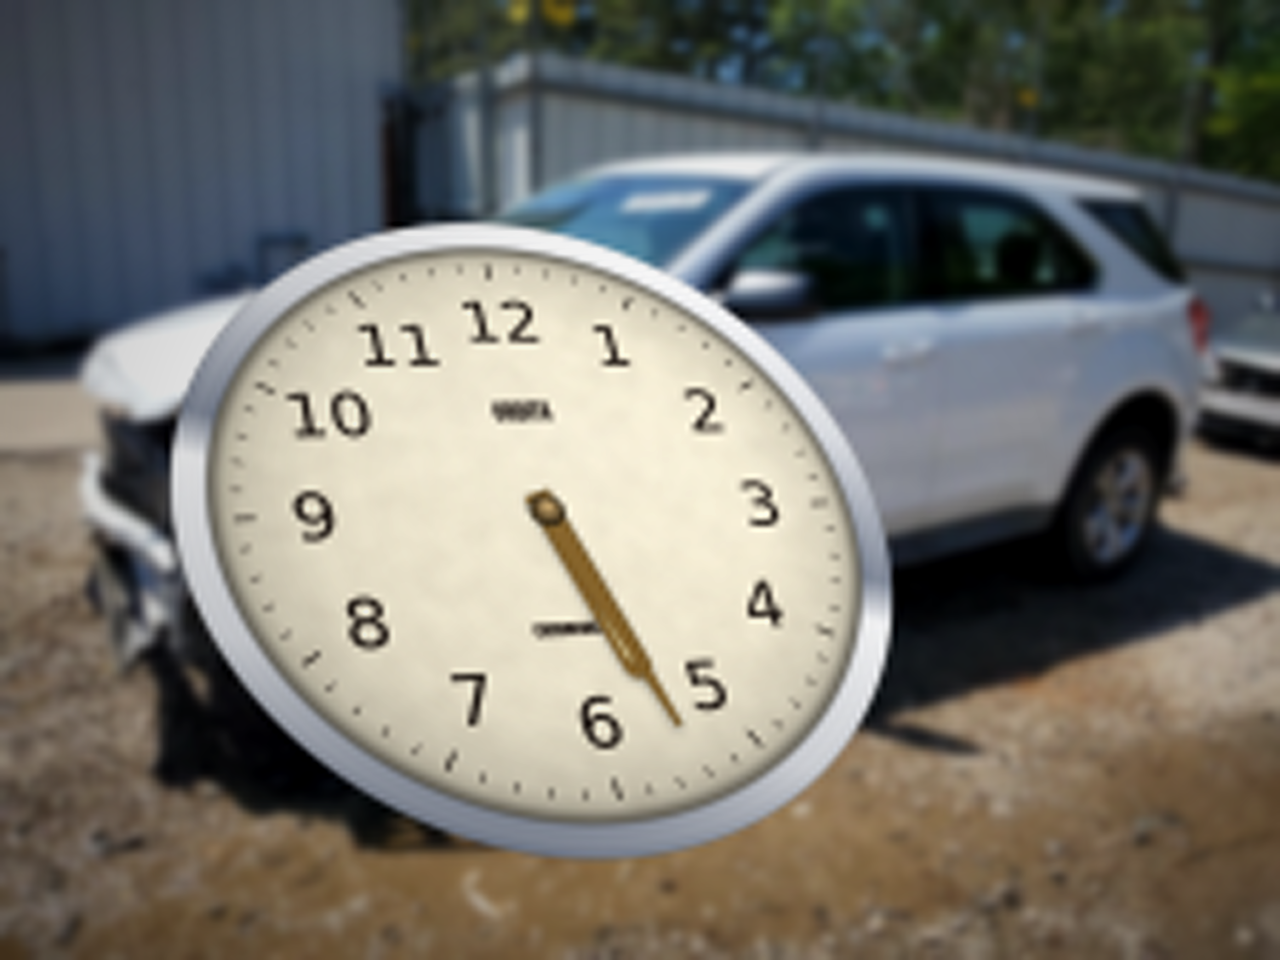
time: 5:27
